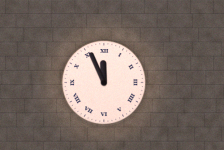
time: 11:56
